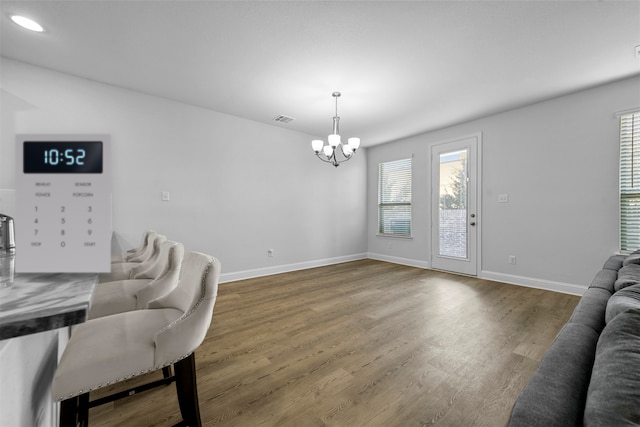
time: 10:52
